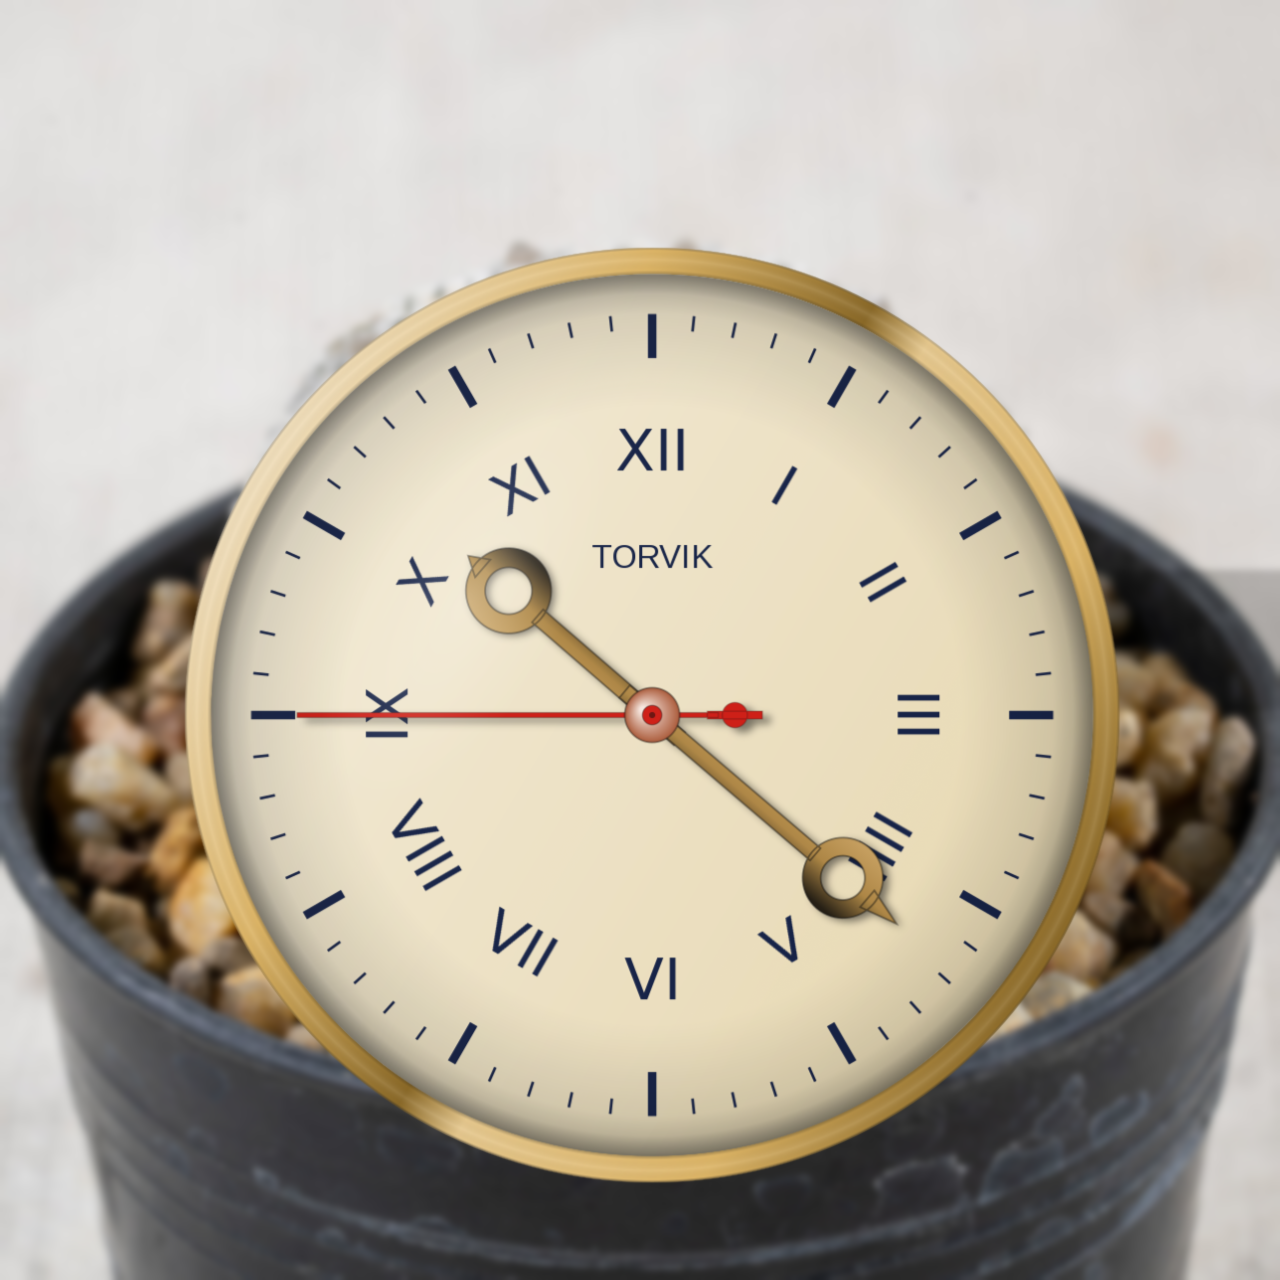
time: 10:21:45
